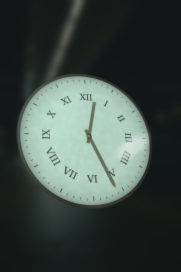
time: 12:26
